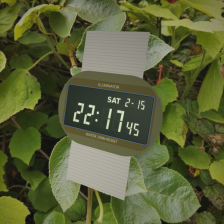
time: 22:17:45
